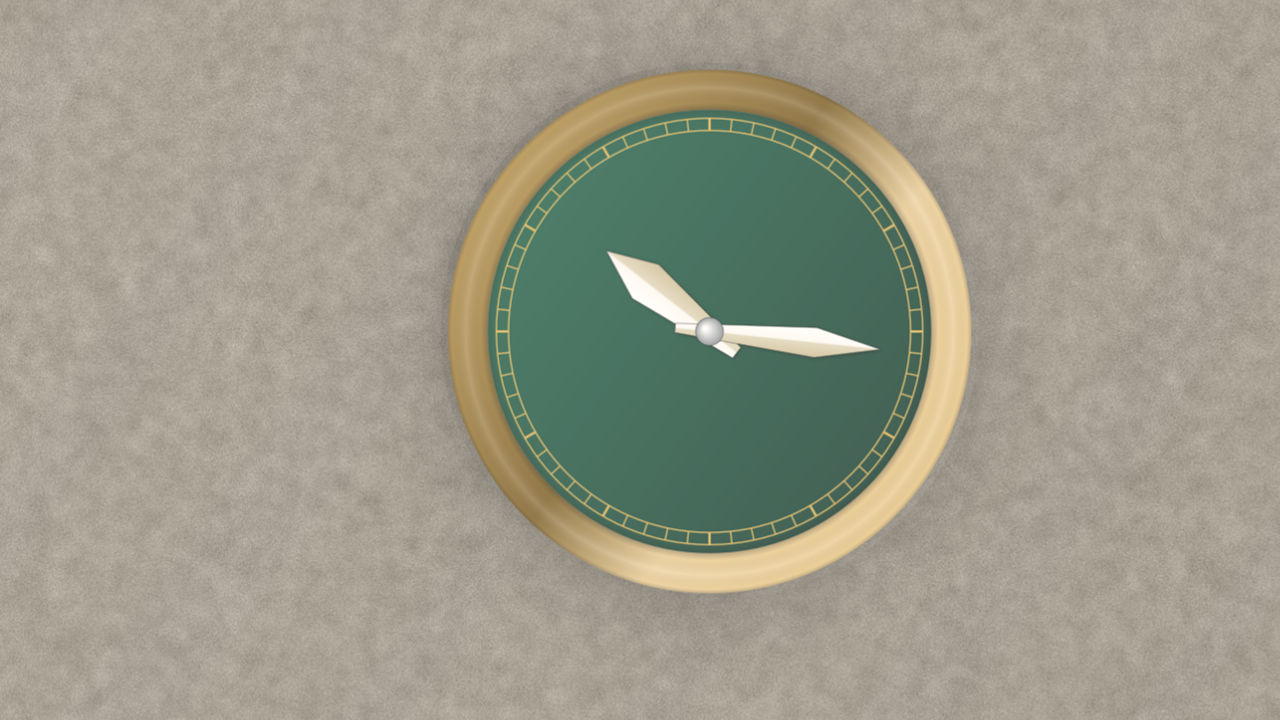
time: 10:16
